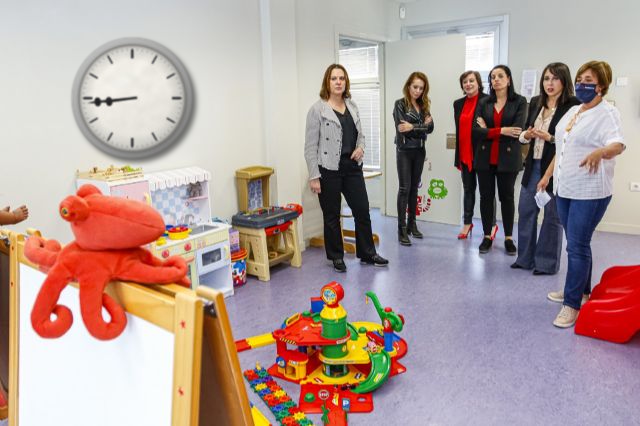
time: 8:44
